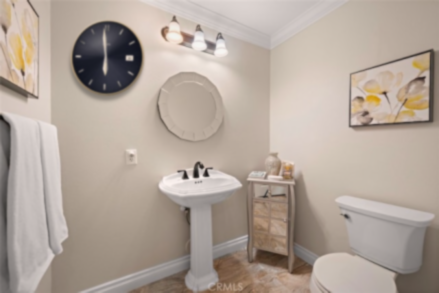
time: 5:59
